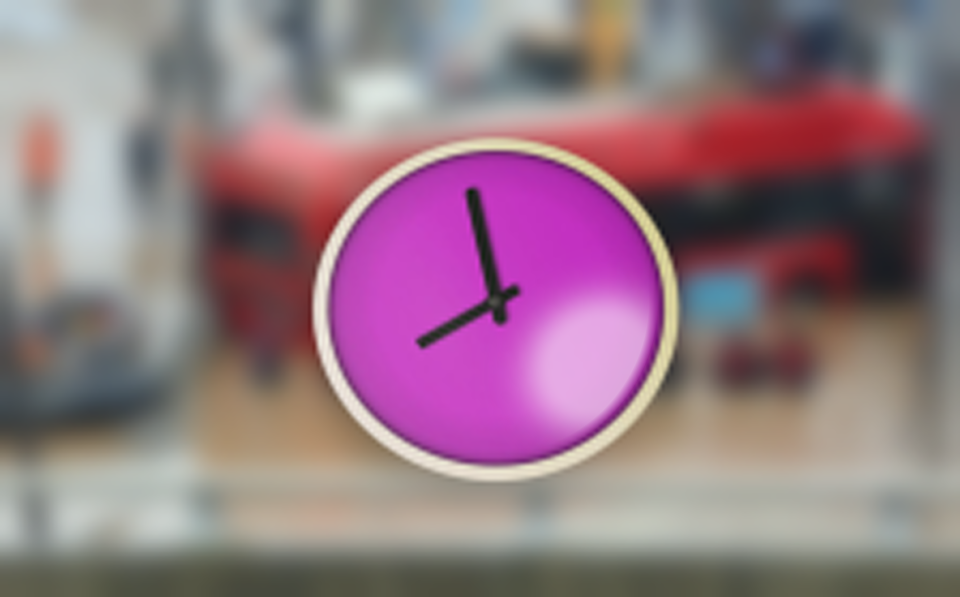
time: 7:58
